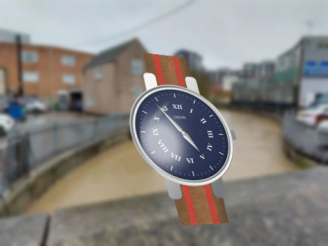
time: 4:54
